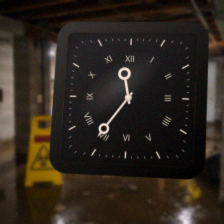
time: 11:36
